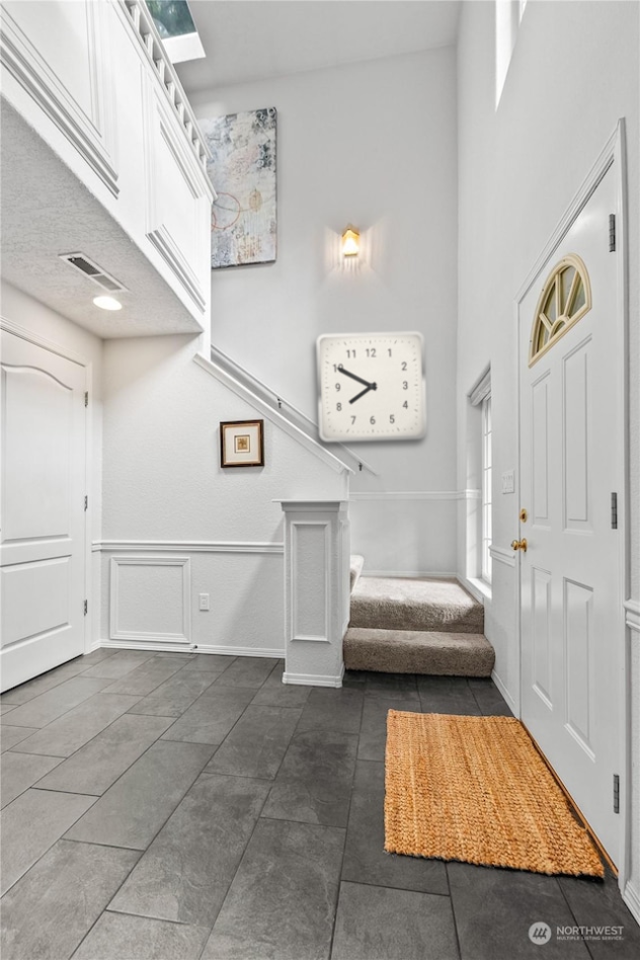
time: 7:50
